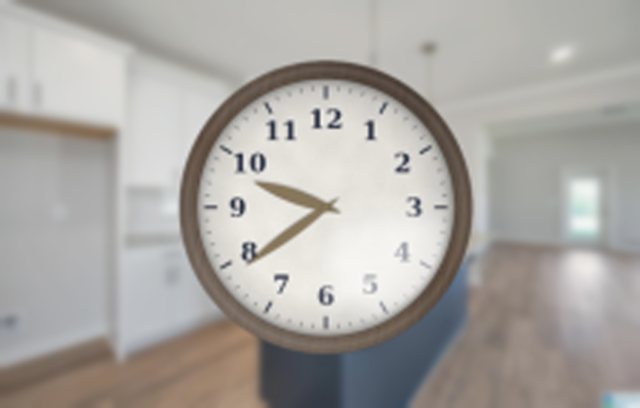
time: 9:39
